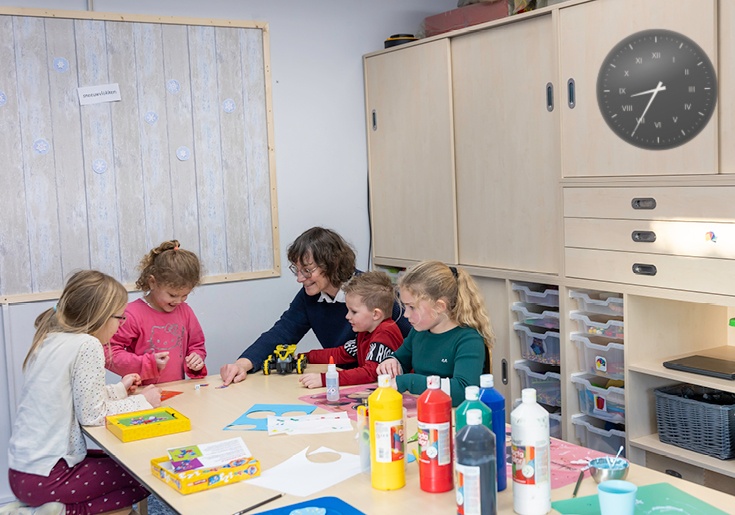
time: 8:35
